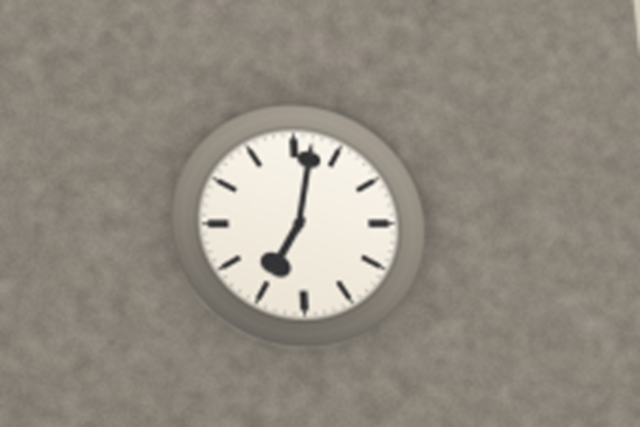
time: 7:02
